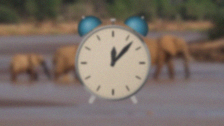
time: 12:07
